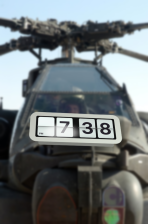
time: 7:38
